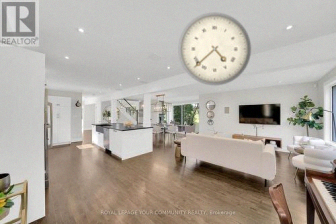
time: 4:38
